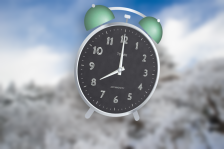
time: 8:00
